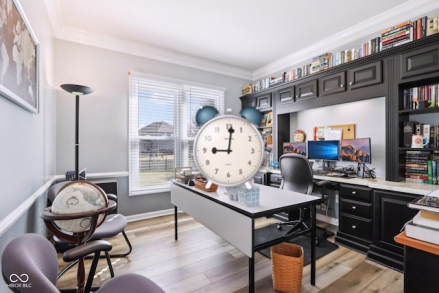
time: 9:01
